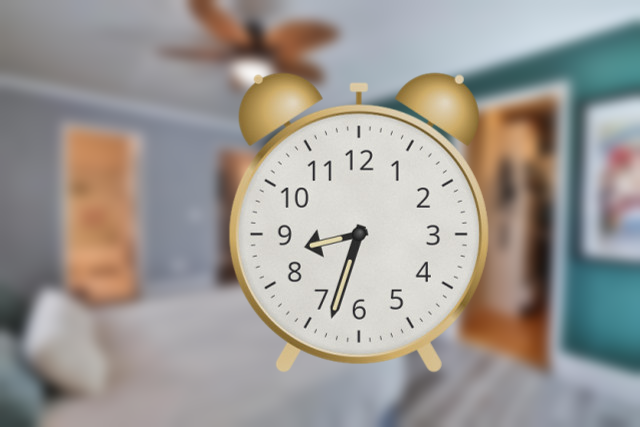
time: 8:33
